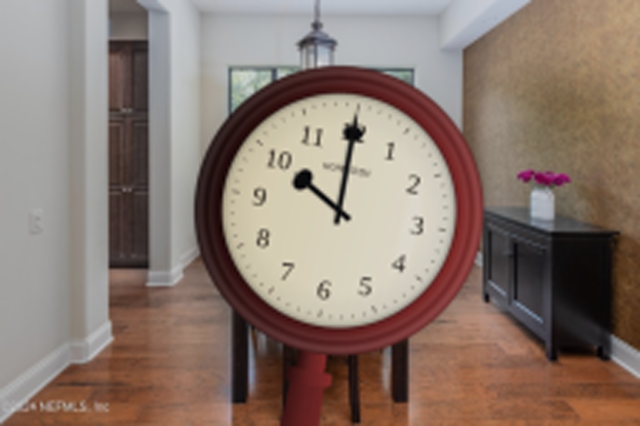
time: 10:00
